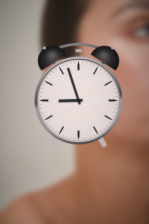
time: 8:57
